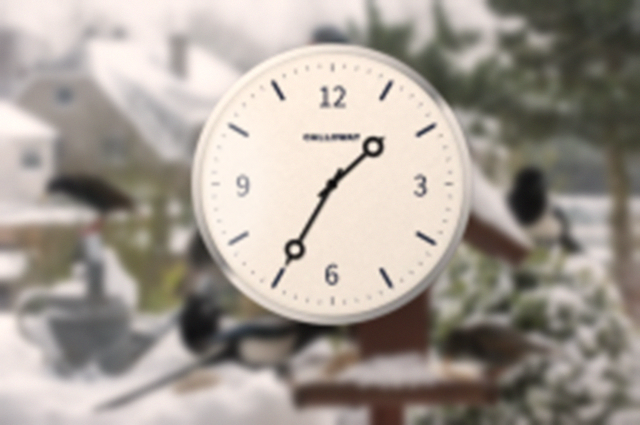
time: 1:35
